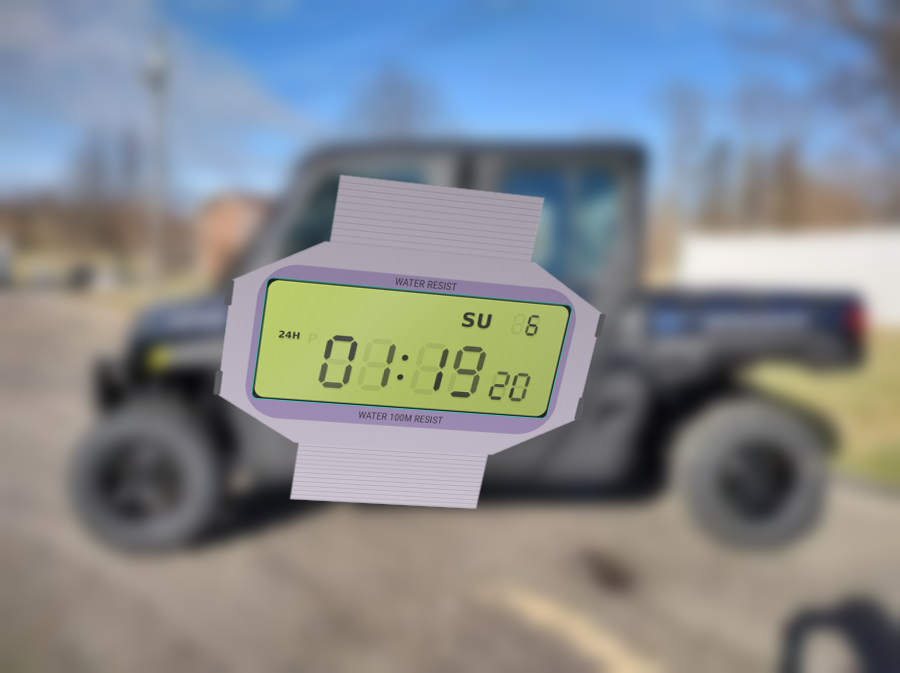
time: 1:19:20
